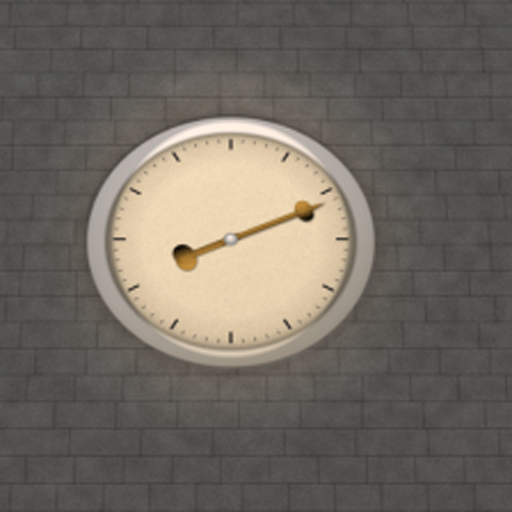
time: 8:11
